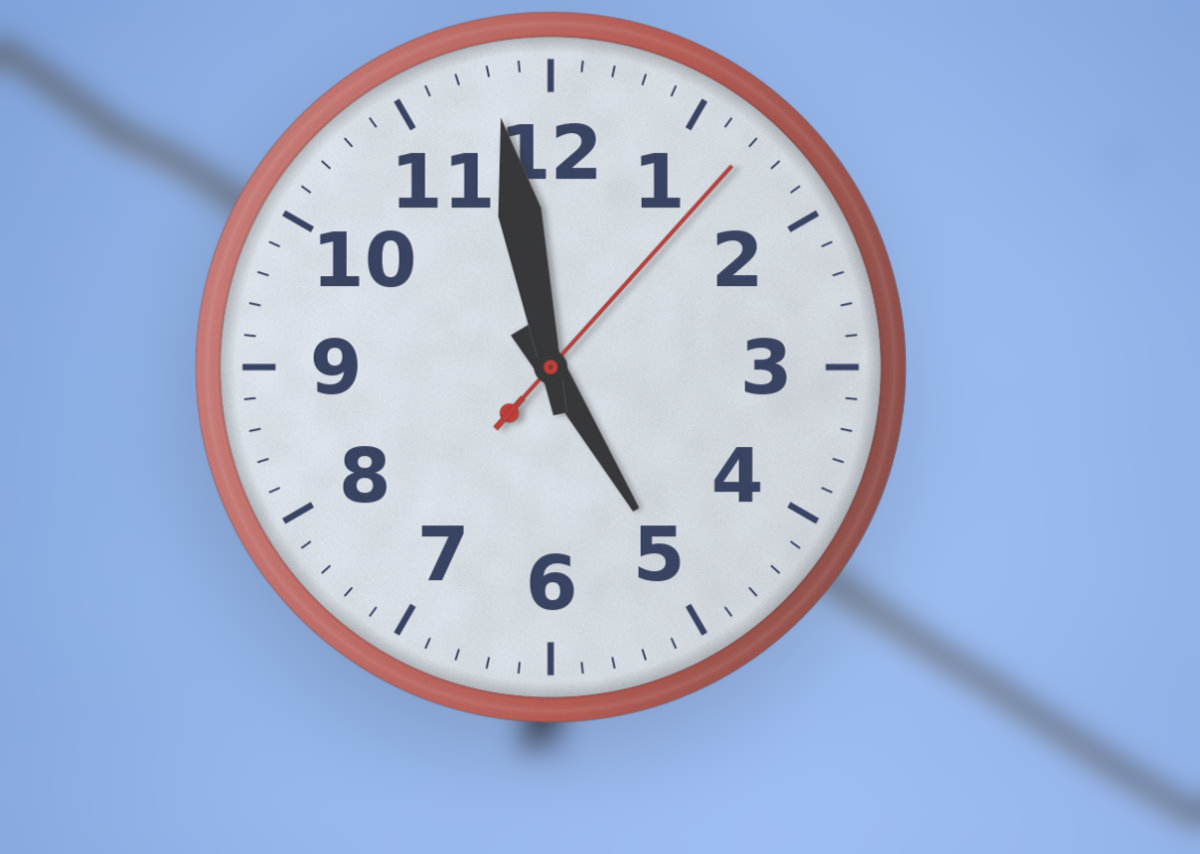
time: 4:58:07
